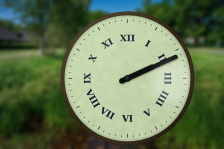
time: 2:11
